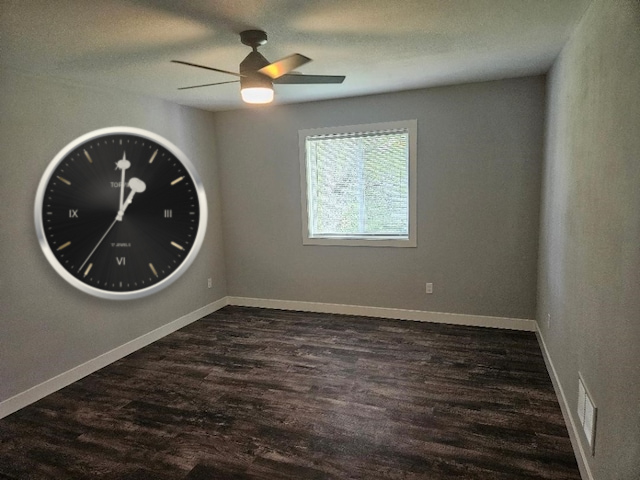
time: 1:00:36
